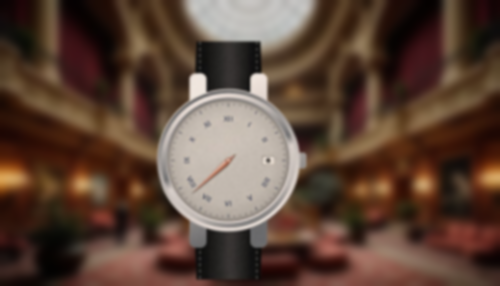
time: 7:38
